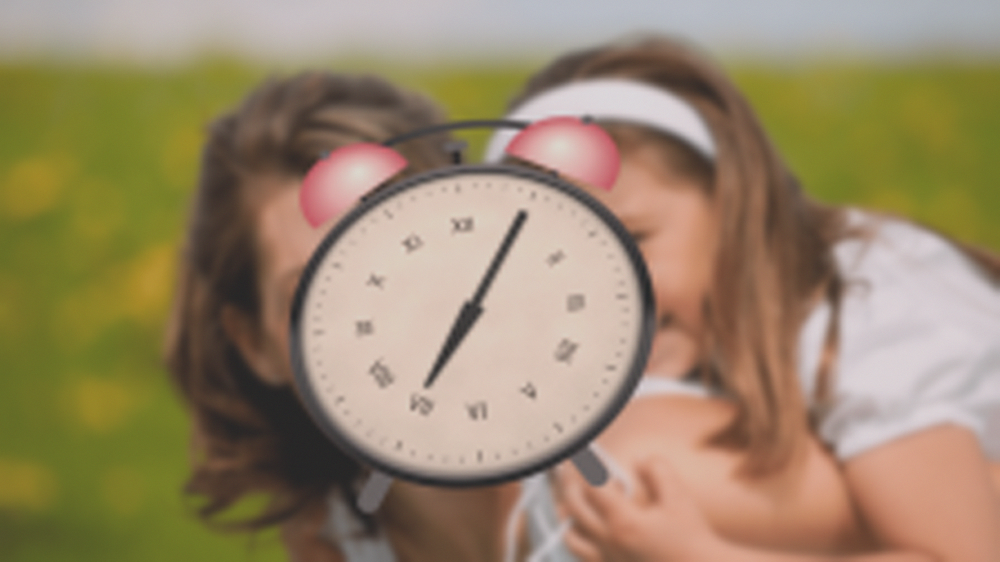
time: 7:05
